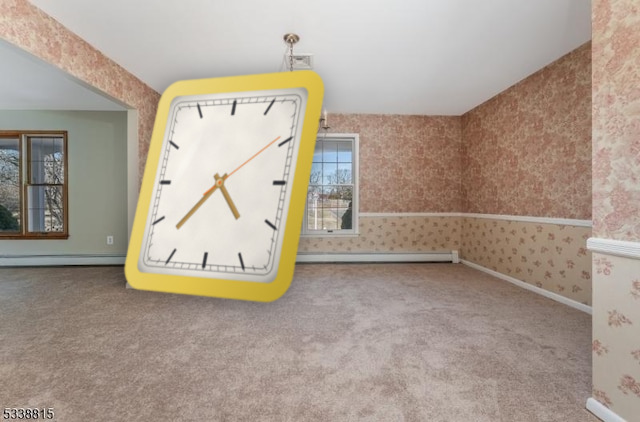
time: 4:37:09
